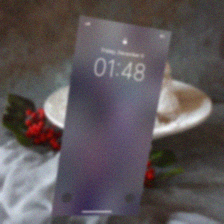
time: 1:48
